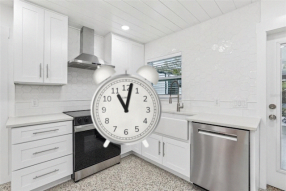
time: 11:02
